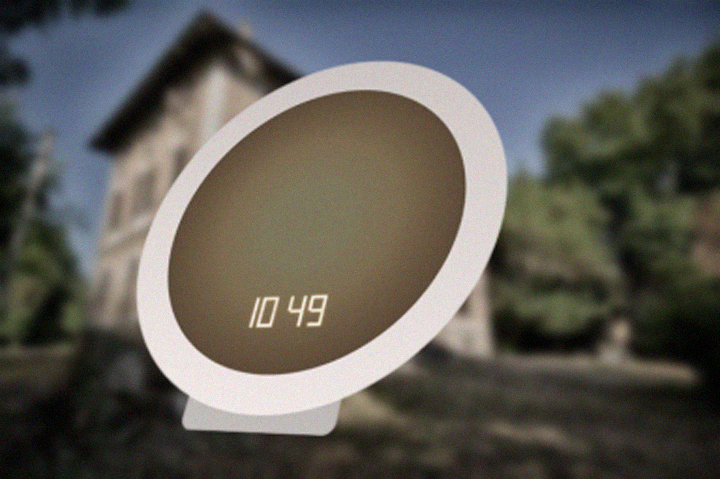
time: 10:49
